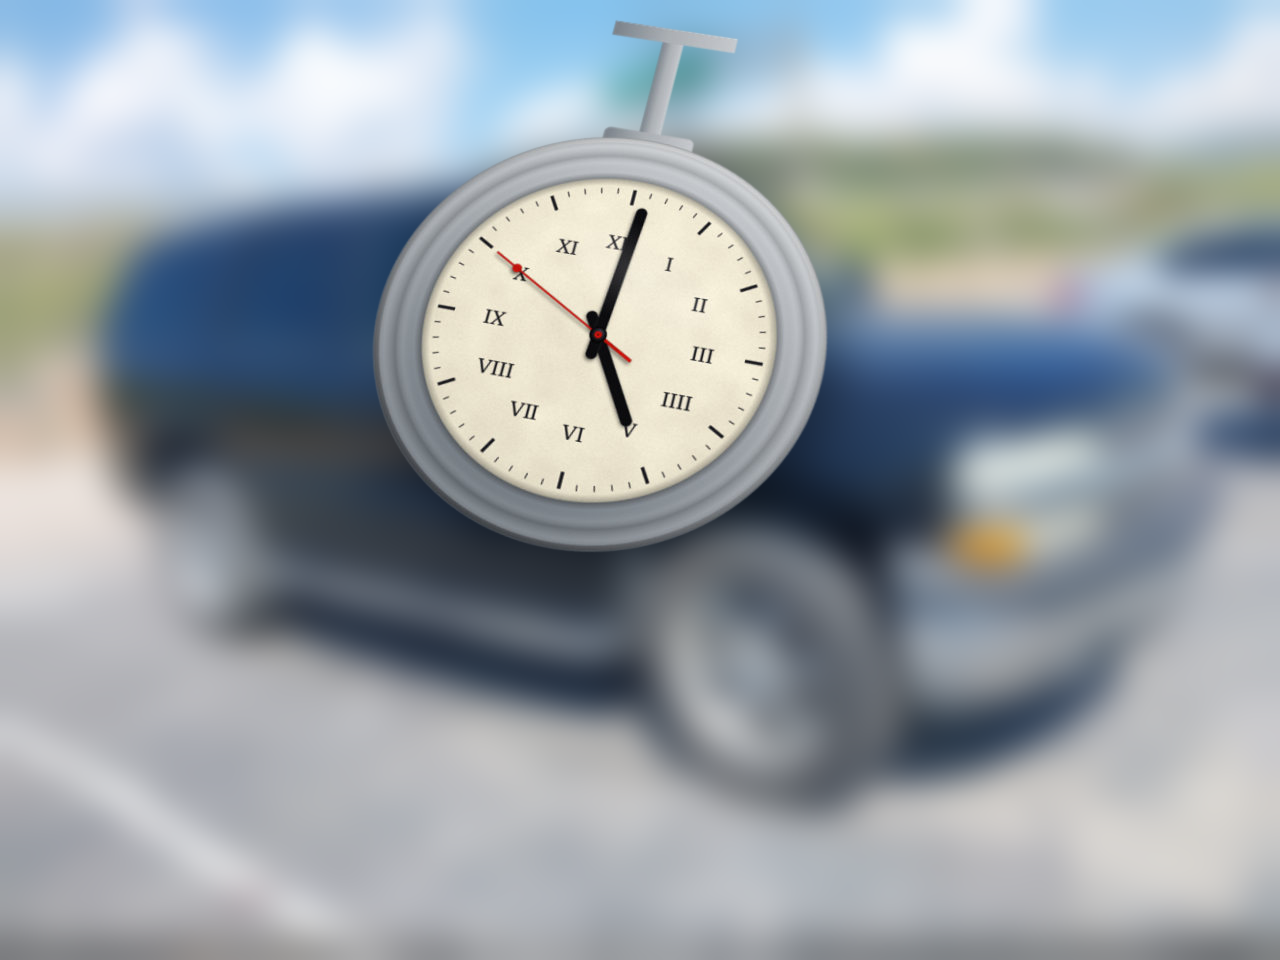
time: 5:00:50
